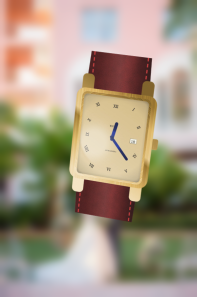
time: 12:23
